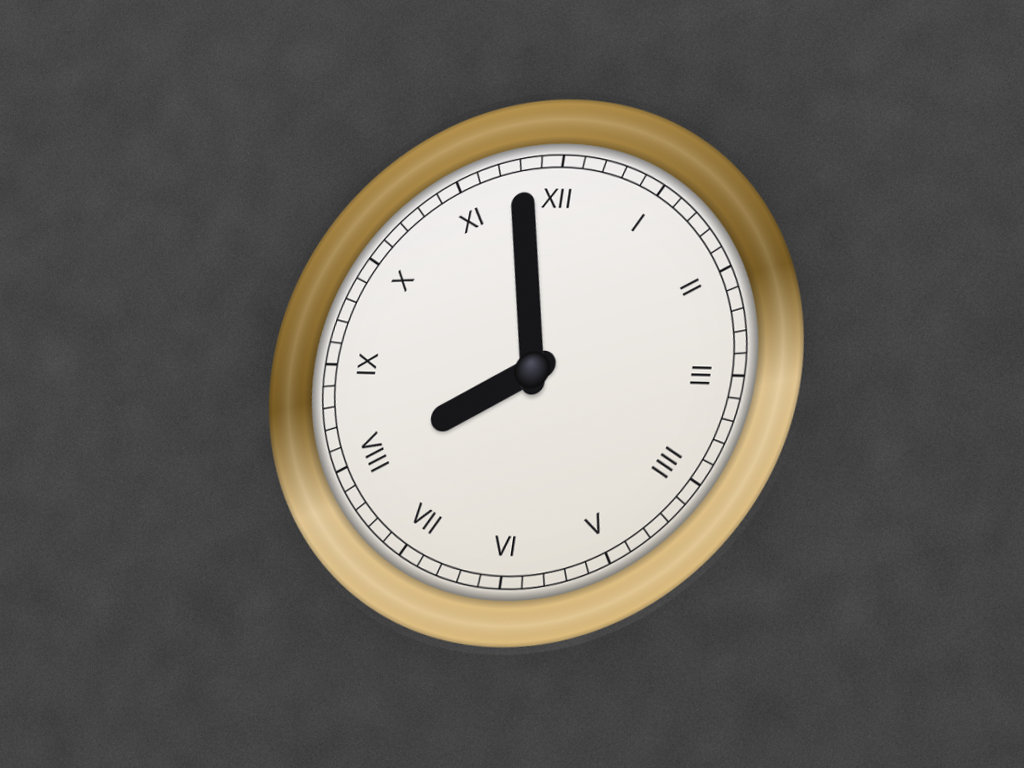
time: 7:58
